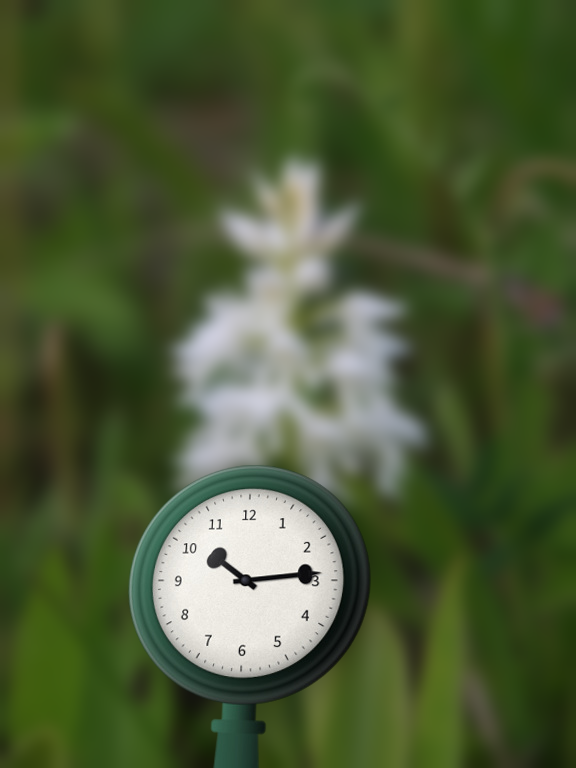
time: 10:14
